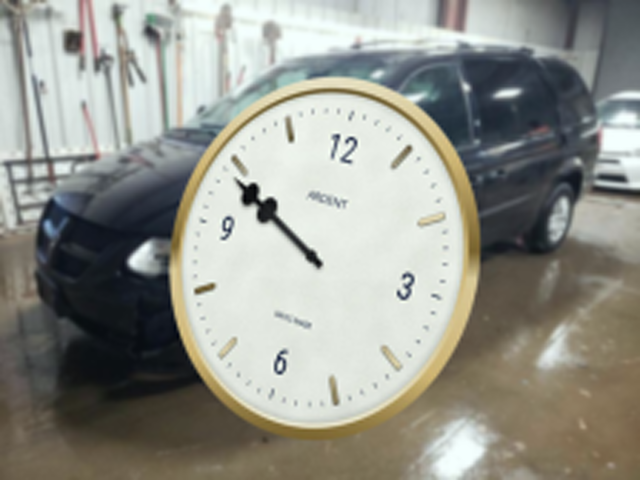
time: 9:49
